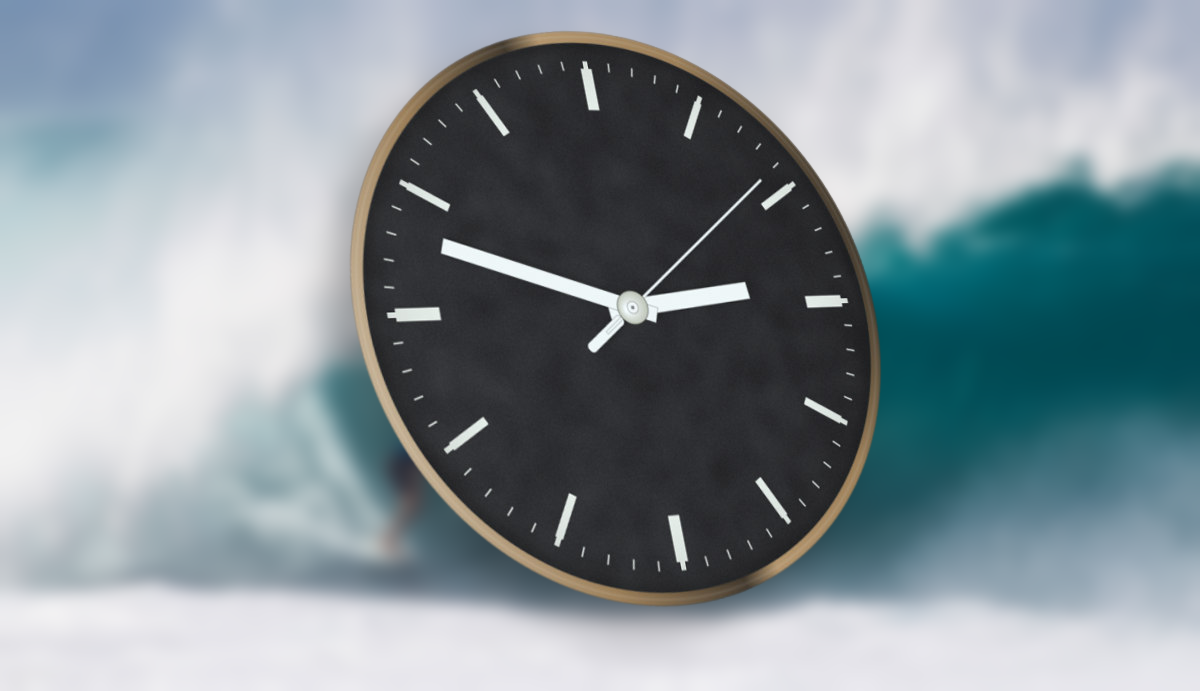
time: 2:48:09
